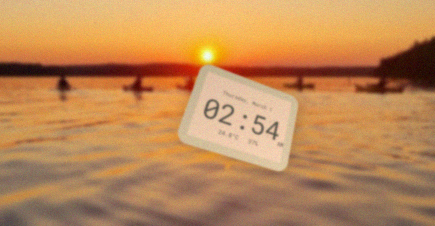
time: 2:54
